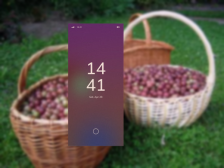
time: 14:41
